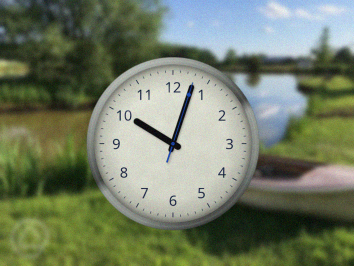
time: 10:03:03
